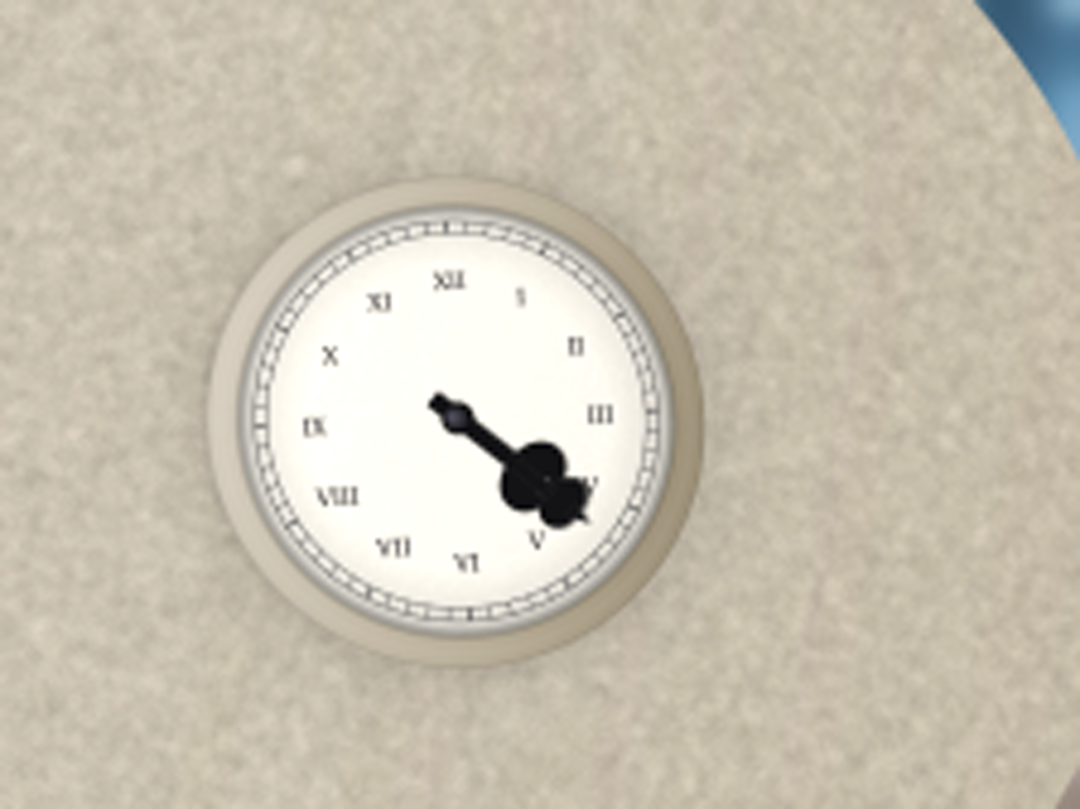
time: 4:22
